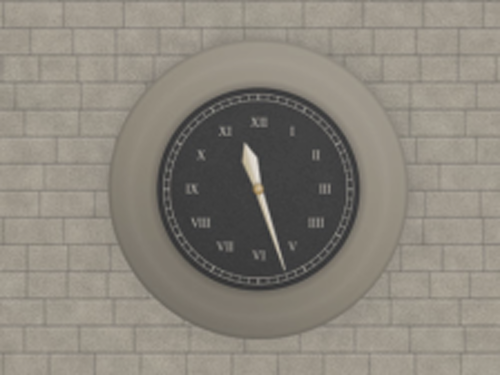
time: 11:27
